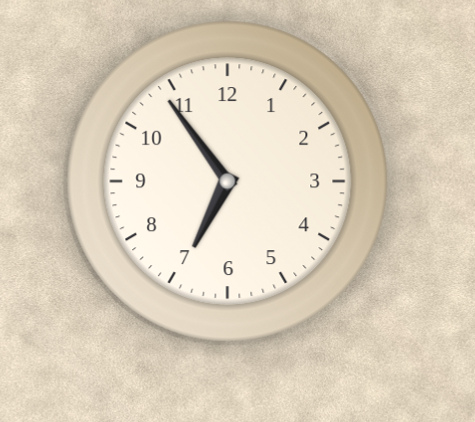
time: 6:54
